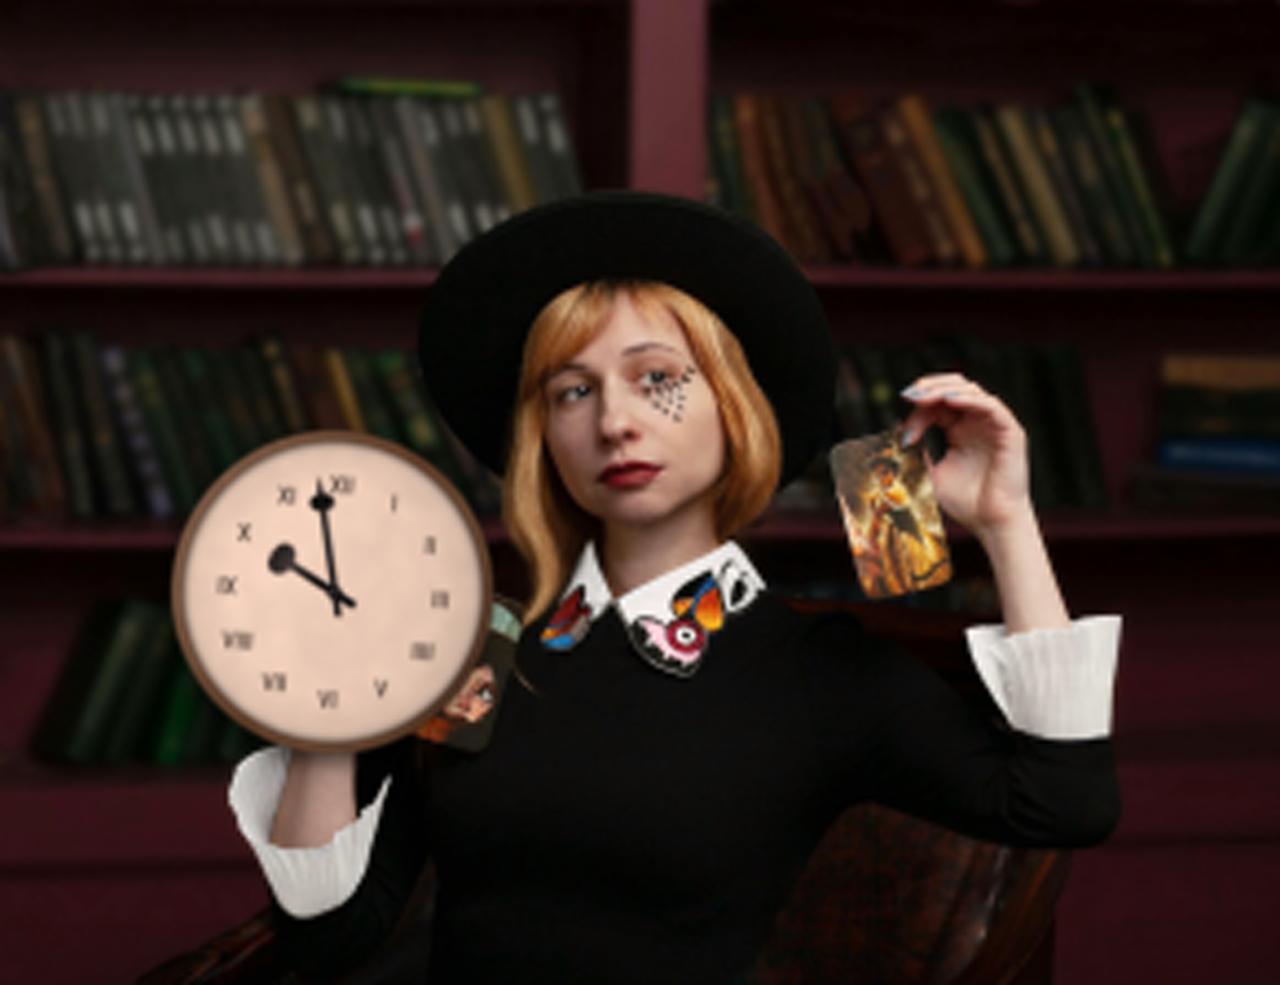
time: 9:58
